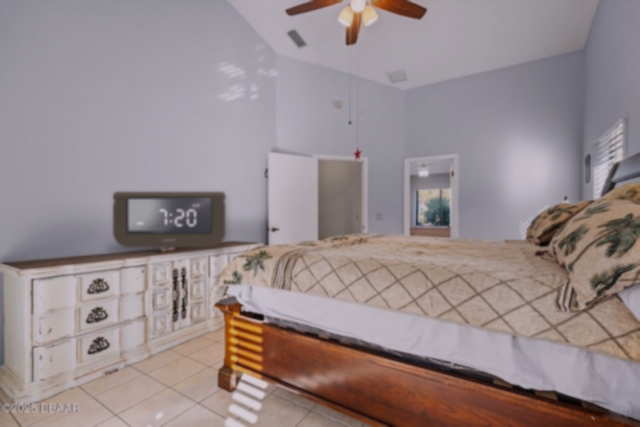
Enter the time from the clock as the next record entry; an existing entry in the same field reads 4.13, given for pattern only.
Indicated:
7.20
